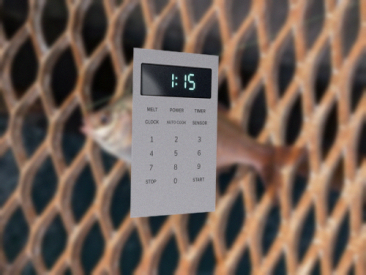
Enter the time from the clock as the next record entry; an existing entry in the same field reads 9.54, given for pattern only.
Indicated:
1.15
